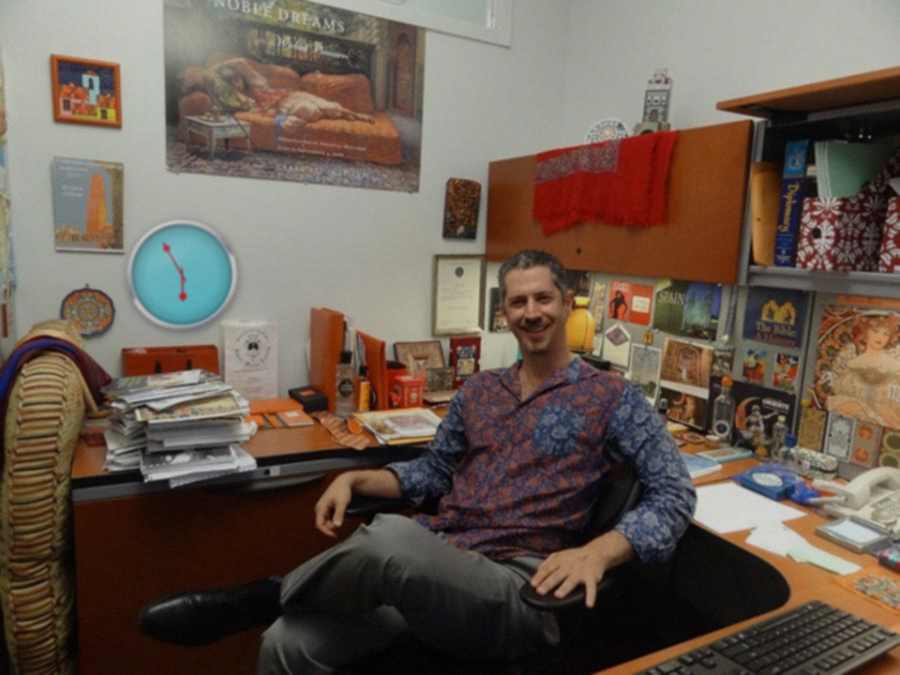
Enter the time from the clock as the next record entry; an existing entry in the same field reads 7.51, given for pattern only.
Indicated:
5.55
